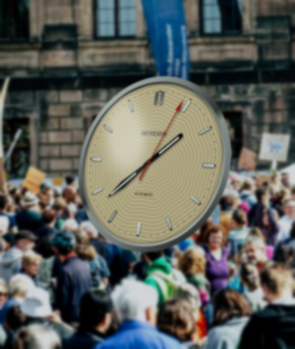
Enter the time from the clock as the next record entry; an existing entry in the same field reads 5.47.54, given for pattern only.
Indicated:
1.38.04
